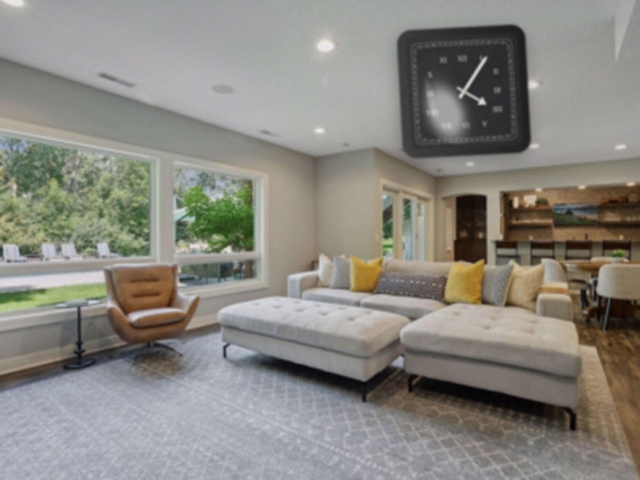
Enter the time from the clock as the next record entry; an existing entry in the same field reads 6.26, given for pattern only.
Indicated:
4.06
